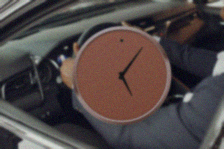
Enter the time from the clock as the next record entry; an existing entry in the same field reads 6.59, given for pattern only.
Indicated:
5.06
